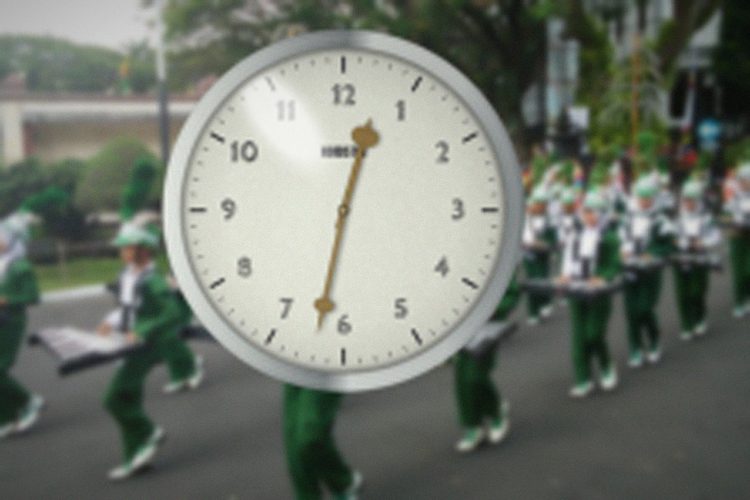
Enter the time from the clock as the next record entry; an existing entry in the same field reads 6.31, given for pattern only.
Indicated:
12.32
